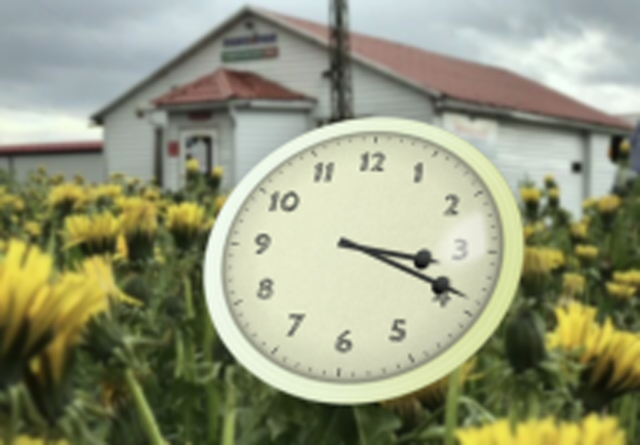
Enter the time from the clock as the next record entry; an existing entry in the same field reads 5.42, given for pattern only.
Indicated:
3.19
